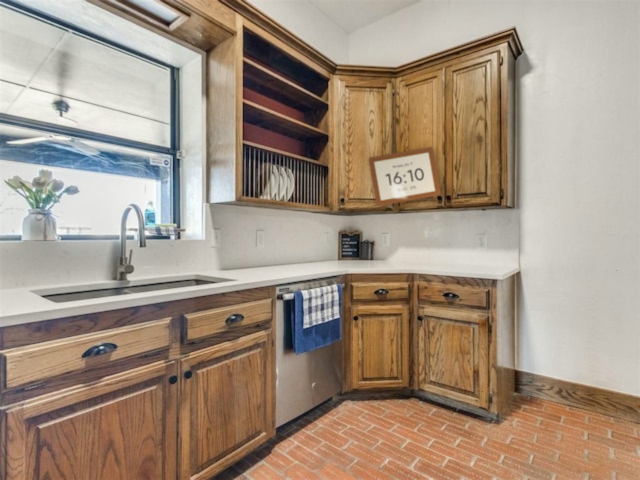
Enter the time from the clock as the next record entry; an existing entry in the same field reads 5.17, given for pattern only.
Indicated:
16.10
